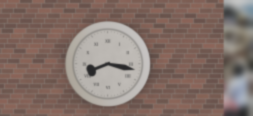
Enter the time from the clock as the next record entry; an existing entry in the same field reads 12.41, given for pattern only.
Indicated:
8.17
